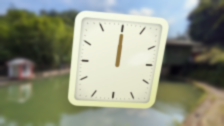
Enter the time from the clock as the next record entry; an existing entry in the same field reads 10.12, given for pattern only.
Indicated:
12.00
